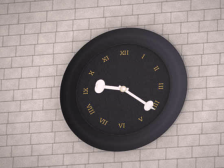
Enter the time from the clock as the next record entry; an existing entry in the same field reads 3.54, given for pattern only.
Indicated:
9.21
